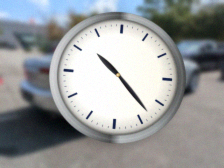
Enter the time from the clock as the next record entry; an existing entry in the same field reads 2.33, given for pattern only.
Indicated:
10.23
